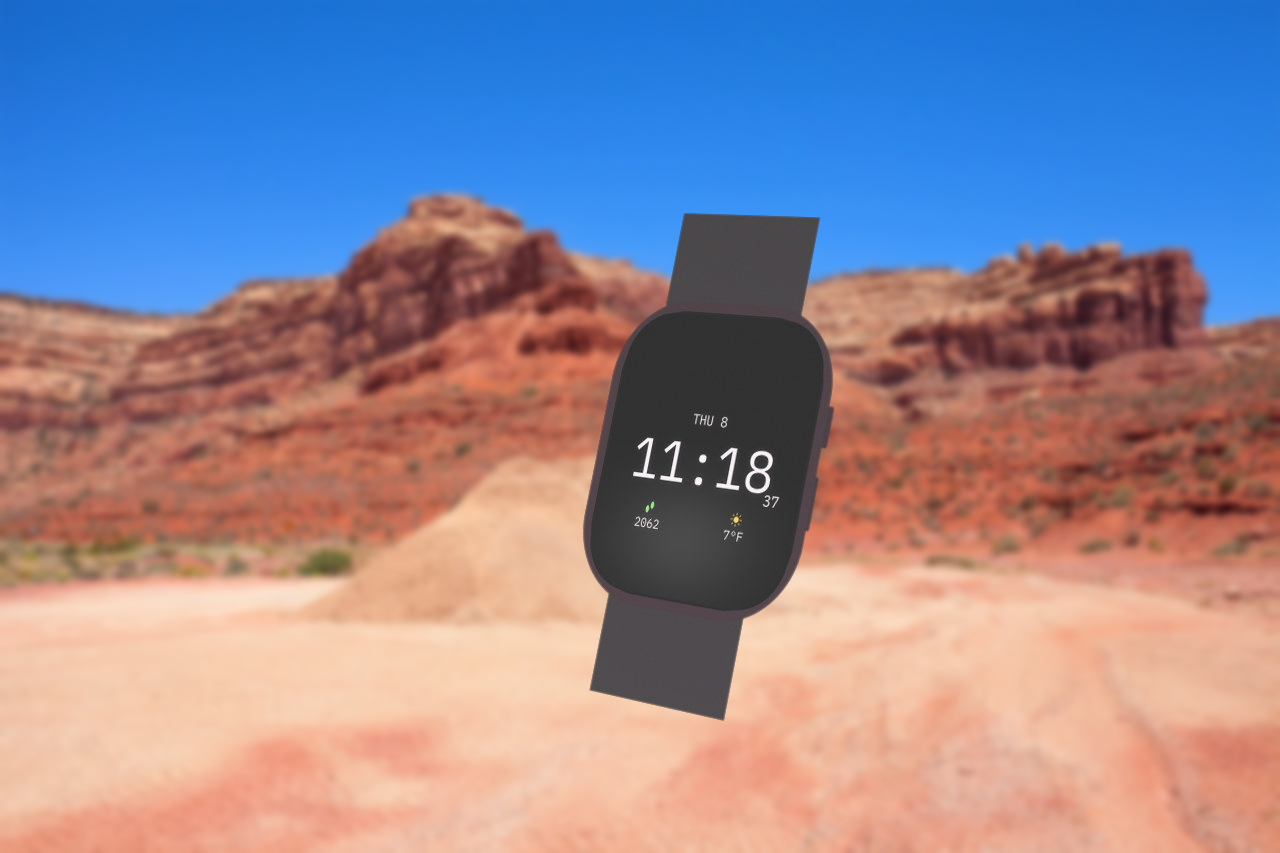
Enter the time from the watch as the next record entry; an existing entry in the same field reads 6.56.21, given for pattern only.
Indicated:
11.18.37
